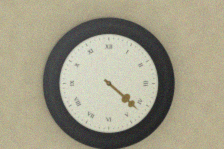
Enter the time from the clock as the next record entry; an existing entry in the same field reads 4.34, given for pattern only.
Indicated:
4.22
